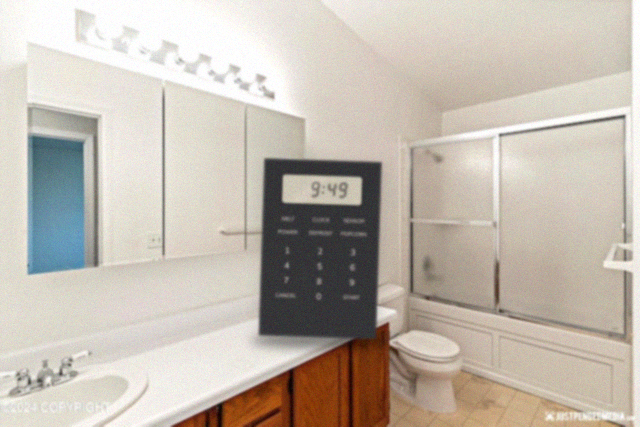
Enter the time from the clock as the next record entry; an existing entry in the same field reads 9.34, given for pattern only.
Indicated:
9.49
